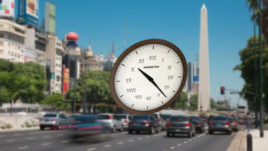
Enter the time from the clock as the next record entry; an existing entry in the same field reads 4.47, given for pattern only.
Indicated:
10.23
